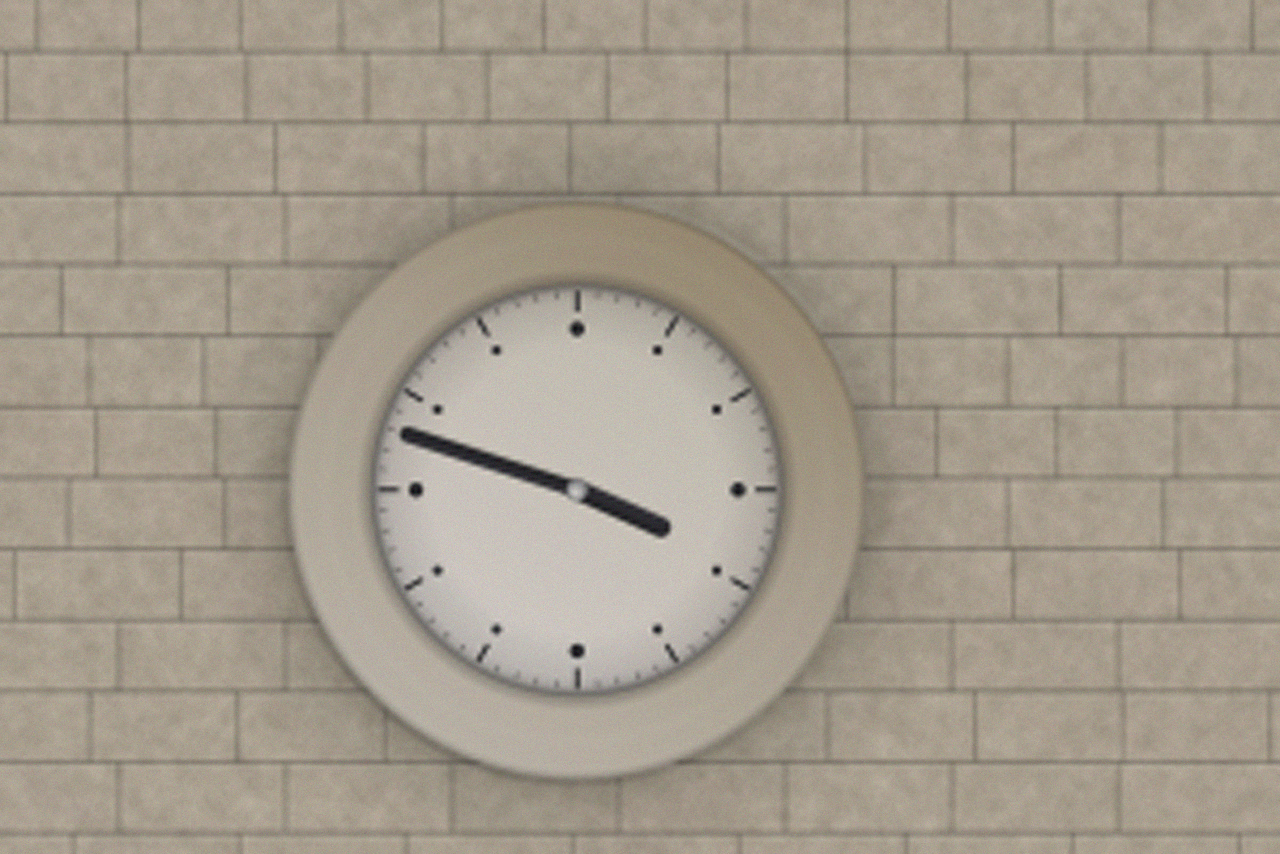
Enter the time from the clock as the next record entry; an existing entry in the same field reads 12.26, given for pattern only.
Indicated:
3.48
